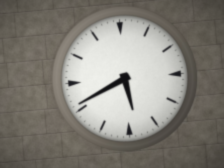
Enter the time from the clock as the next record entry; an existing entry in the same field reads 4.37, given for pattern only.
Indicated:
5.41
